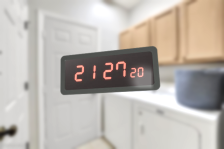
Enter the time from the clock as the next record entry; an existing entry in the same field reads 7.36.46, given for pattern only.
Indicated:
21.27.20
